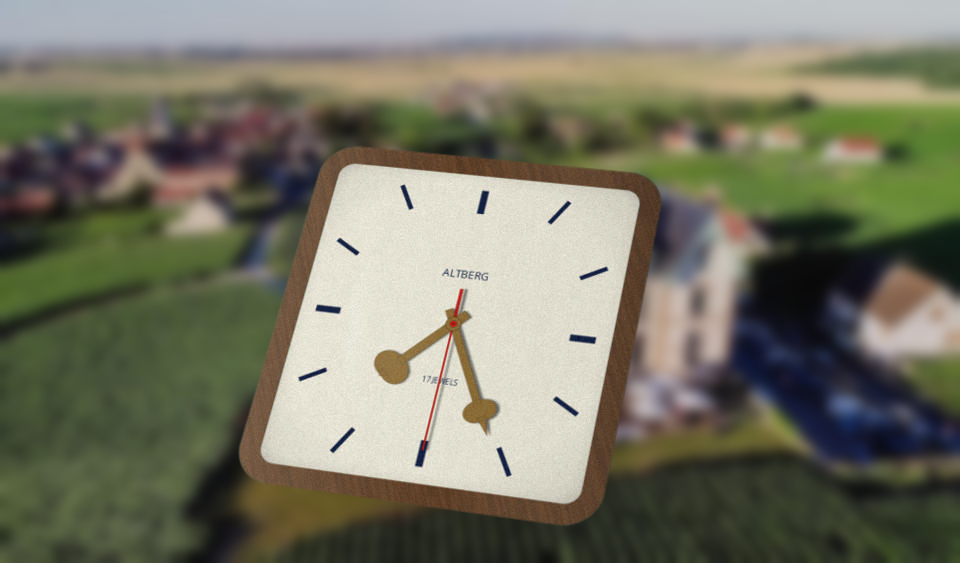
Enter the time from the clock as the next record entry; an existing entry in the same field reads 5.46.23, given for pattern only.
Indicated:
7.25.30
